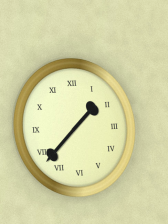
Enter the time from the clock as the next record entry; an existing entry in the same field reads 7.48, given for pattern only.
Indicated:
1.38
